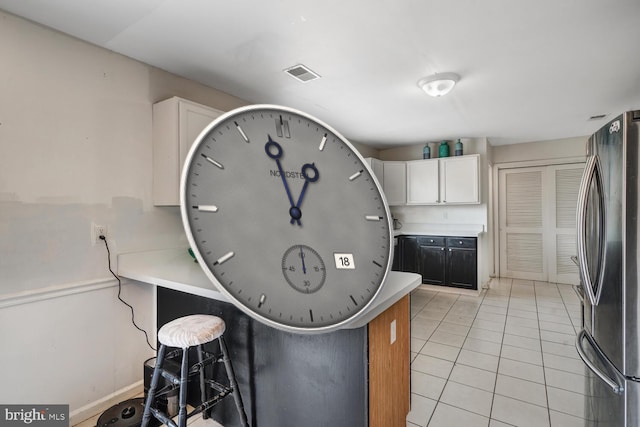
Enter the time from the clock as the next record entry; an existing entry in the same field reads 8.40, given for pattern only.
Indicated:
12.58
